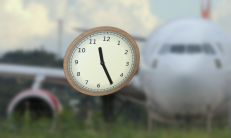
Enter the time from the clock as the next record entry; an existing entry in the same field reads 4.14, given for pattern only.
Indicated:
11.25
